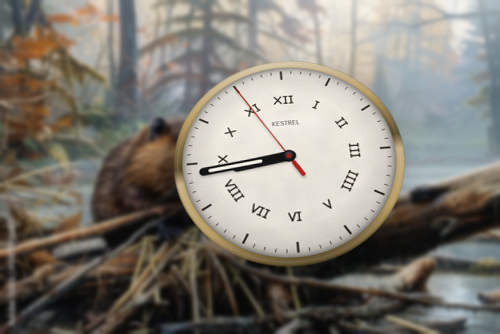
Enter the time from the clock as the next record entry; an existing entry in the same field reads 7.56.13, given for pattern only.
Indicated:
8.43.55
